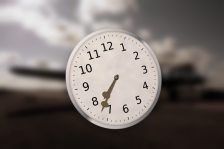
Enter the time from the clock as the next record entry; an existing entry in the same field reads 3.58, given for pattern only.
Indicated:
7.37
